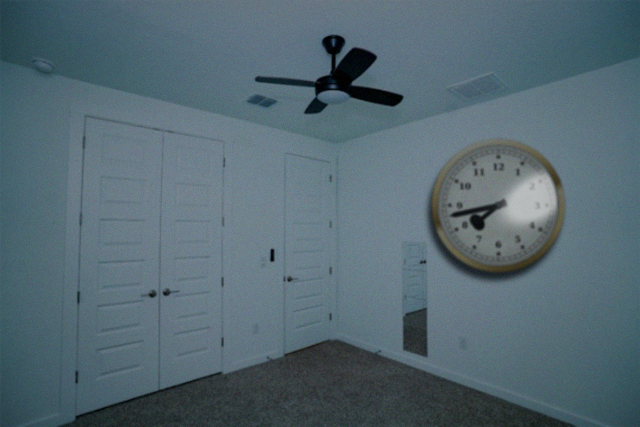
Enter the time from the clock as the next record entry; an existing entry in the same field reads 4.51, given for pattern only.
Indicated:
7.43
